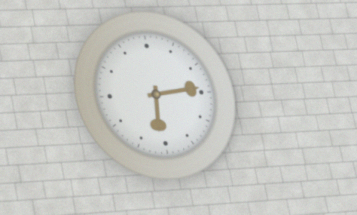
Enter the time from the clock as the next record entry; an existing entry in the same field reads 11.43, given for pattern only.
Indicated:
6.14
